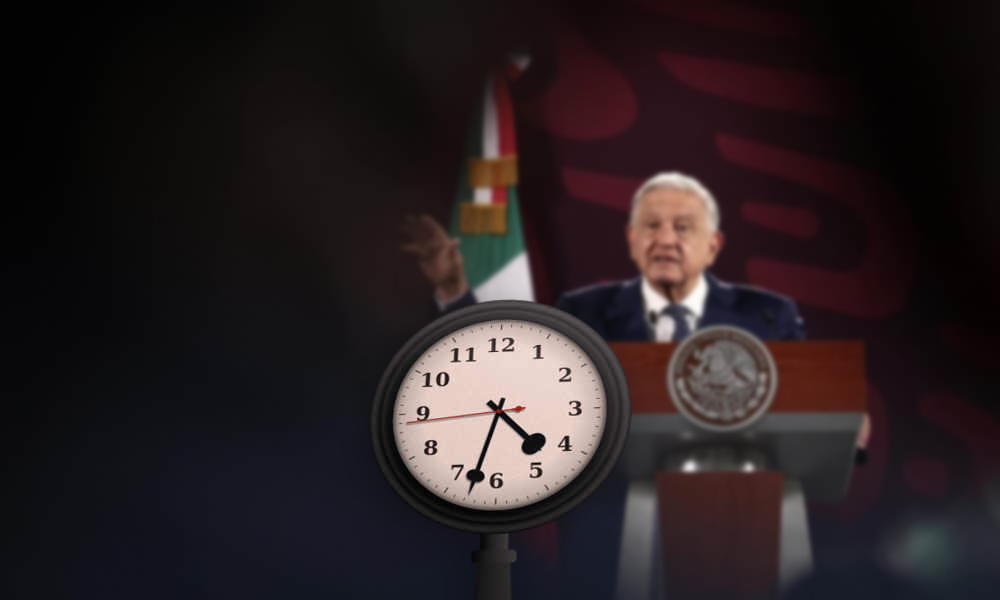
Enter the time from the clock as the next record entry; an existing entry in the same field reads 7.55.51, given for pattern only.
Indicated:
4.32.44
